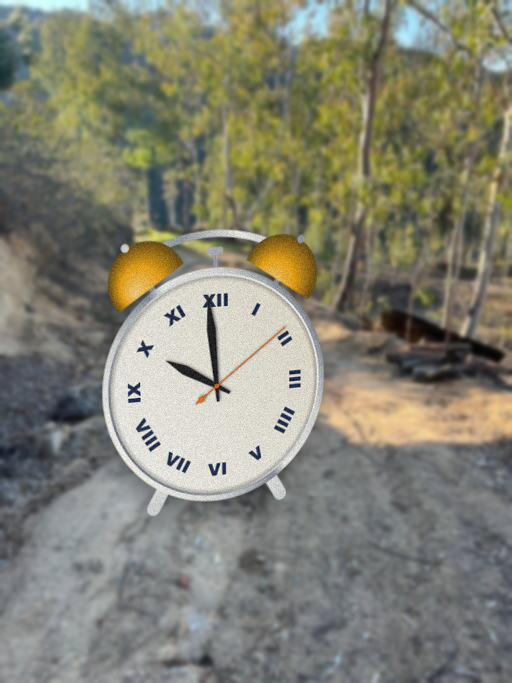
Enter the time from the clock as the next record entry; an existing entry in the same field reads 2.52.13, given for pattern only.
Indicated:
9.59.09
